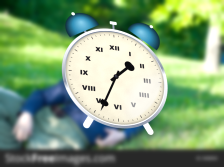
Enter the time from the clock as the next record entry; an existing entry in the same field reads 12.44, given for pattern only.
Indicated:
1.34
